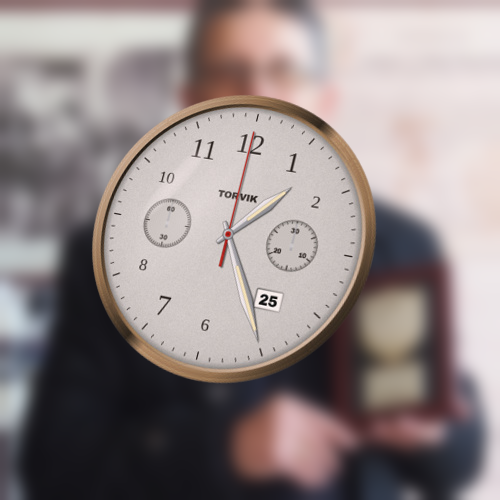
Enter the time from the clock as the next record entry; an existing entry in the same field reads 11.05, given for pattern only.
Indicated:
1.25
